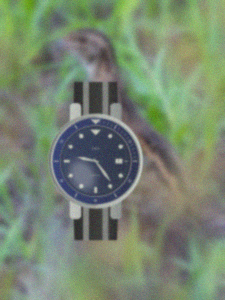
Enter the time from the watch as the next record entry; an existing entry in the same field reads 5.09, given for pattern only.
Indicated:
9.24
